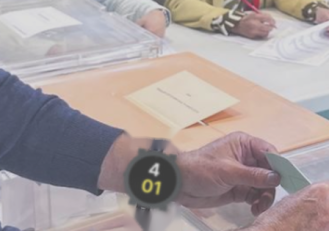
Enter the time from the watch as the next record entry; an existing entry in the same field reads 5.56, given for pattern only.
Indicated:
4.01
